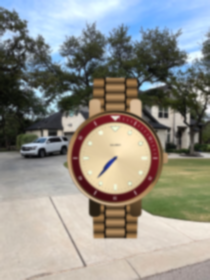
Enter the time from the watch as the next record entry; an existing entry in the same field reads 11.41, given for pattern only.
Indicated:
7.37
